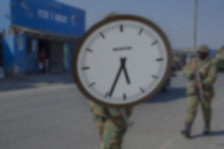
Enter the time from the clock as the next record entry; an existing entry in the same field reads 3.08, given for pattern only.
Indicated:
5.34
